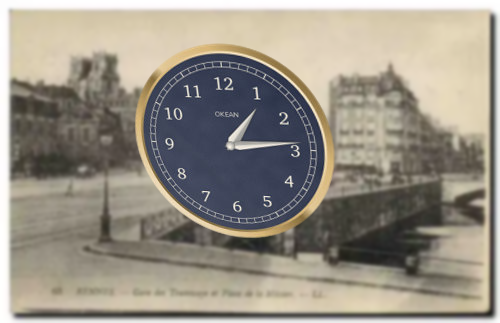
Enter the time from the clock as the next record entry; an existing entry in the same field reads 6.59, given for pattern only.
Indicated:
1.14
